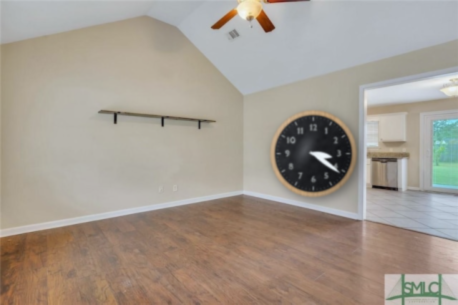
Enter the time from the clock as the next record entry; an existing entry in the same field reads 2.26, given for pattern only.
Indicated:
3.21
